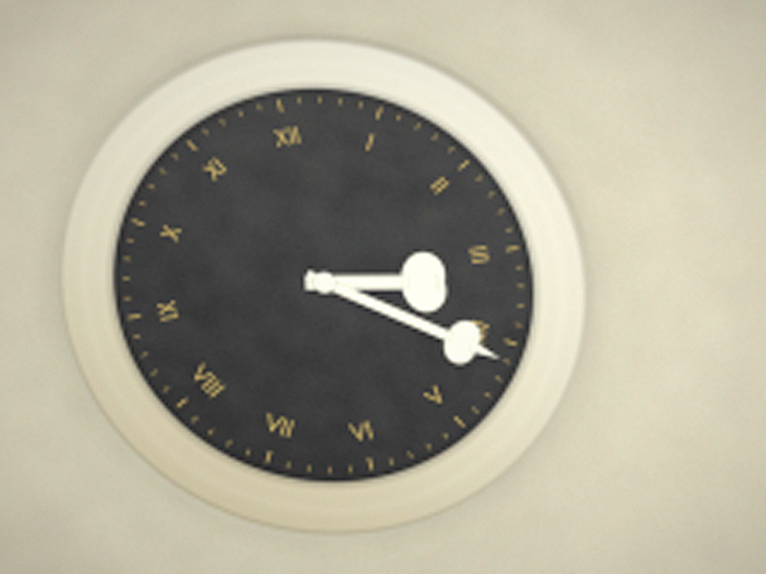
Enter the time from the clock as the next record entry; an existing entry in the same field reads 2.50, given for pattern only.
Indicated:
3.21
